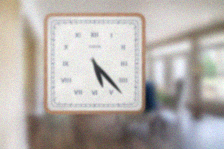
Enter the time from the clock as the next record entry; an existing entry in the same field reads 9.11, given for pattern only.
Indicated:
5.23
